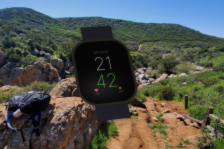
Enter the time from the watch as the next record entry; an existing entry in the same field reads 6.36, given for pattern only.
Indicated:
21.42
